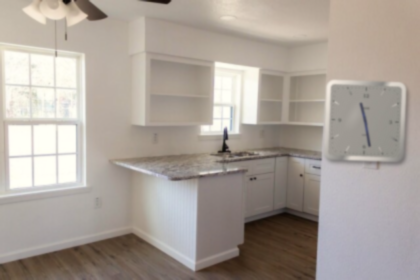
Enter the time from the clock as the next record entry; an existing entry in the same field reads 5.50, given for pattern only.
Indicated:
11.28
